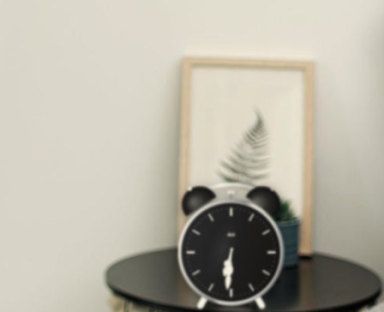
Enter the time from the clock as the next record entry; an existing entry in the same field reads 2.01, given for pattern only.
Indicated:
6.31
